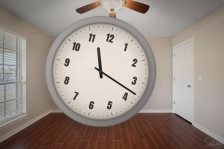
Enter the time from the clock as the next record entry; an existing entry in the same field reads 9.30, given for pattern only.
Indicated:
11.18
